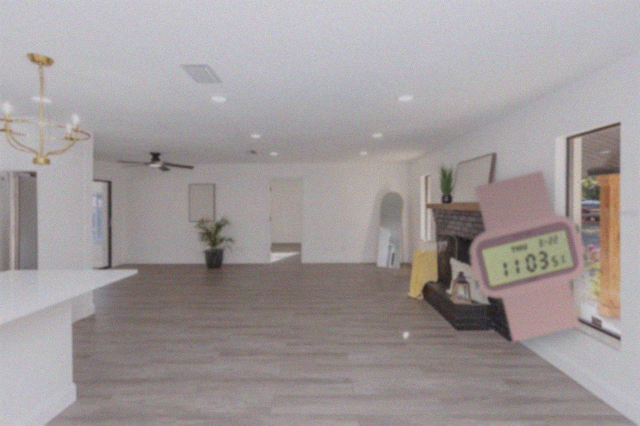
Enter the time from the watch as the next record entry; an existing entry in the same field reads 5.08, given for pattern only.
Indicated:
11.03
